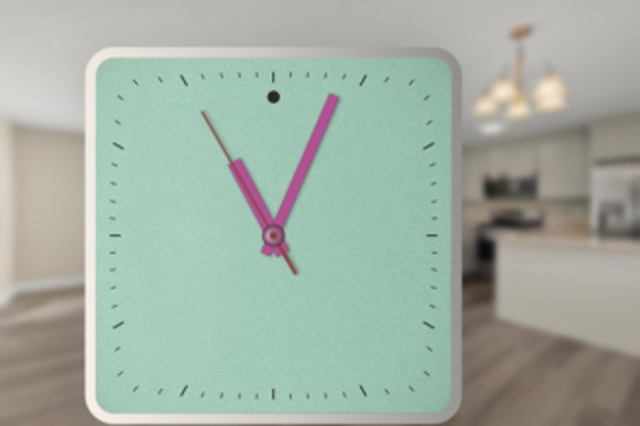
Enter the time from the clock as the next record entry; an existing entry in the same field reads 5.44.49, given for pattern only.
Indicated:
11.03.55
